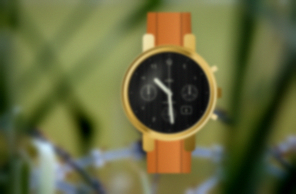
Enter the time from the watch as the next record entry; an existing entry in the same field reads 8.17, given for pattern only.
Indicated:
10.29
